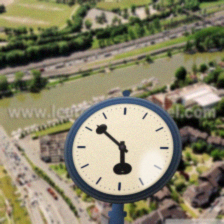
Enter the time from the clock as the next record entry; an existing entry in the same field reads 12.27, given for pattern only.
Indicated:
5.52
